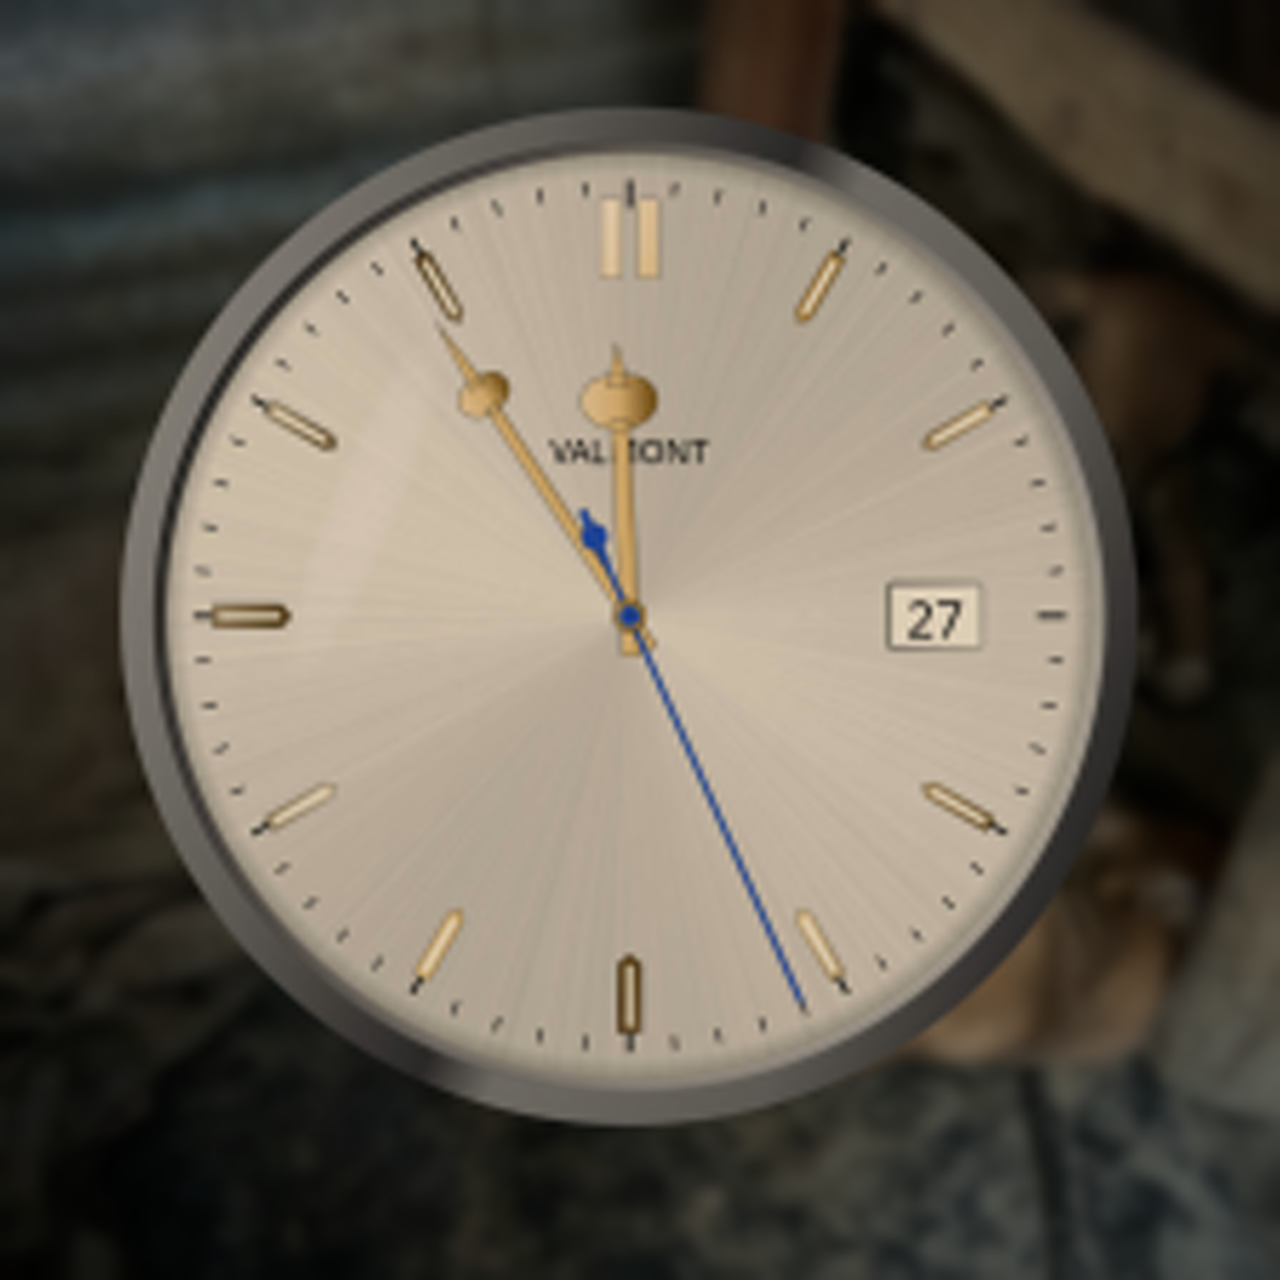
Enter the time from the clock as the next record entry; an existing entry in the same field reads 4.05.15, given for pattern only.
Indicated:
11.54.26
